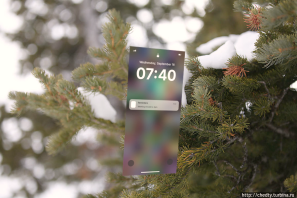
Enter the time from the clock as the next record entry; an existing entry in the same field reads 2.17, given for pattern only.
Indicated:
7.40
